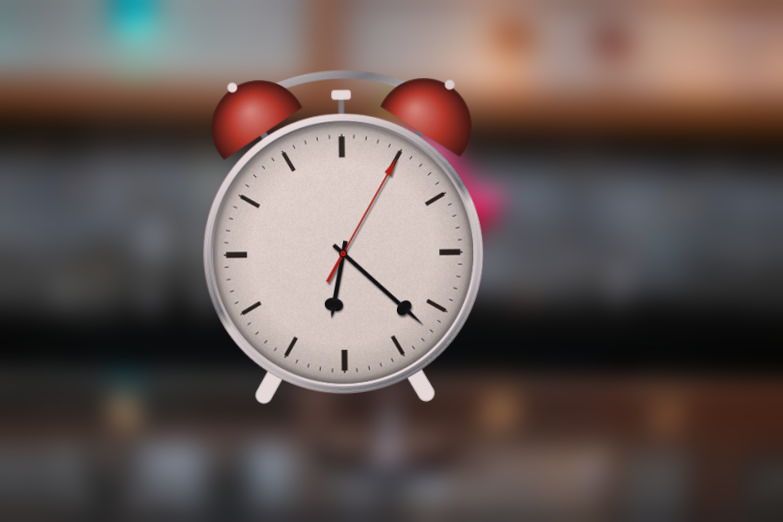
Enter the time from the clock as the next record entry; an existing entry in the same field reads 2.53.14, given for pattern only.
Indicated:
6.22.05
